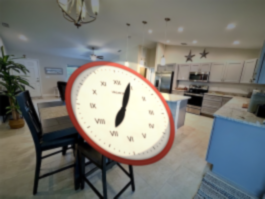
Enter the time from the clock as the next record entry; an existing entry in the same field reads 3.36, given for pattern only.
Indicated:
7.04
